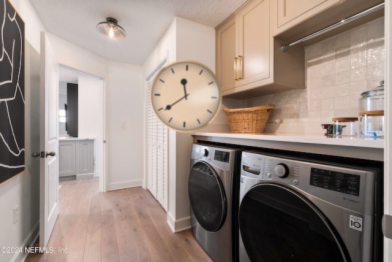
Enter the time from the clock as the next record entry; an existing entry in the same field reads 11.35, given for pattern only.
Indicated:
11.39
